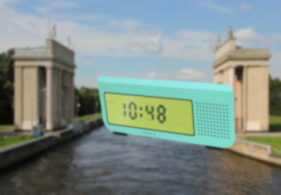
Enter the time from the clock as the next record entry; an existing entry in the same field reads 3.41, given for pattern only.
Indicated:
10.48
